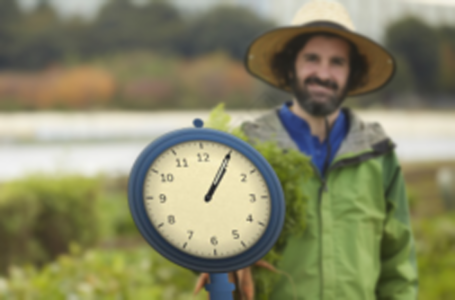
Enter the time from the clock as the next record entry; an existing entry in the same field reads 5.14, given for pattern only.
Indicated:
1.05
